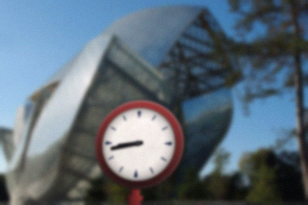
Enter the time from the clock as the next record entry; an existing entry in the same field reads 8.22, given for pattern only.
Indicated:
8.43
